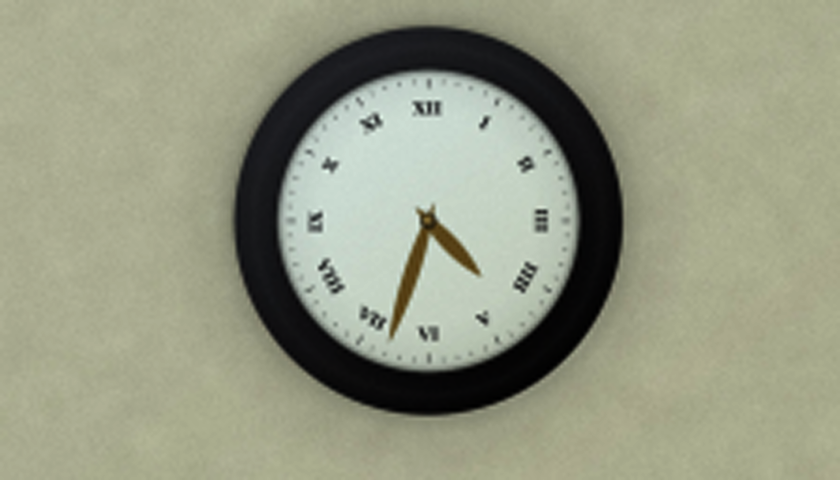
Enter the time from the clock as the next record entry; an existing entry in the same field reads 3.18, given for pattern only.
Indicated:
4.33
